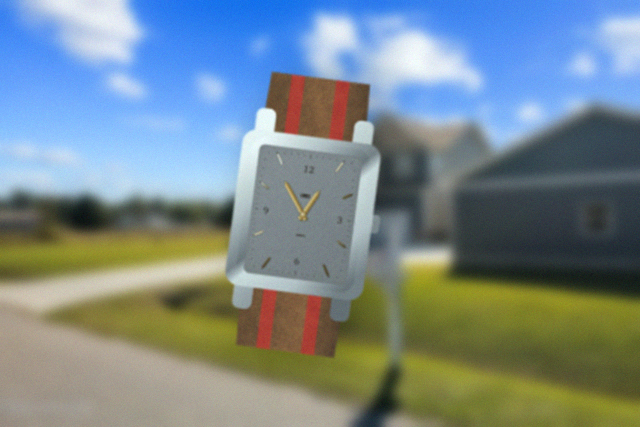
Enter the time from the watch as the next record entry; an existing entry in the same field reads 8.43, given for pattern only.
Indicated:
12.54
